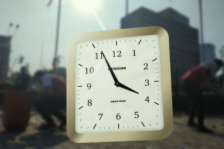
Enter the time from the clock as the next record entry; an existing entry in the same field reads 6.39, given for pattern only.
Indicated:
3.56
